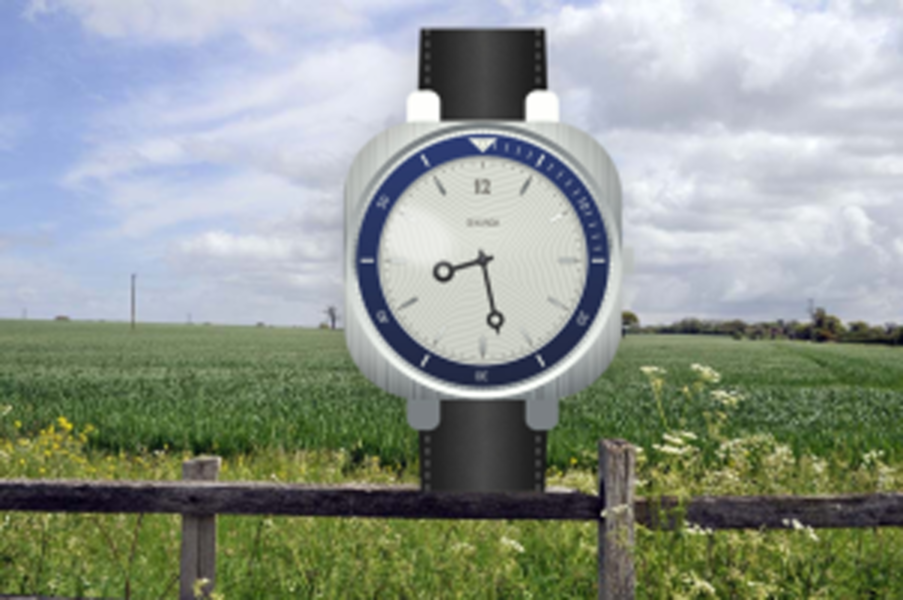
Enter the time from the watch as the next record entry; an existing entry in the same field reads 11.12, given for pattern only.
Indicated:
8.28
